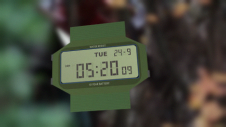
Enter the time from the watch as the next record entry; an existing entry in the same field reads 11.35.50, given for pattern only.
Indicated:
5.20.09
